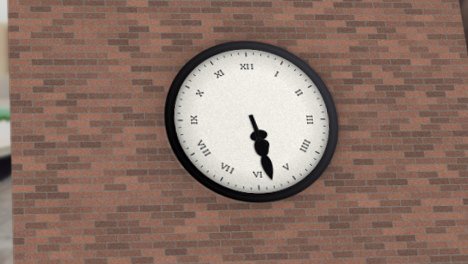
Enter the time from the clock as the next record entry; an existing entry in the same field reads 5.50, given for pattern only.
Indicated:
5.28
